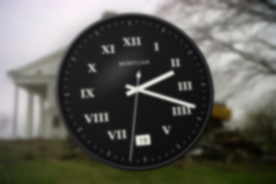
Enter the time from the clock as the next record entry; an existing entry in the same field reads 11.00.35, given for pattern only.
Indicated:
2.18.32
